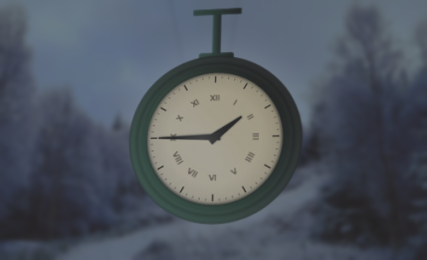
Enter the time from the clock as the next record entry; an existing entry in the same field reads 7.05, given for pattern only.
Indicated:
1.45
